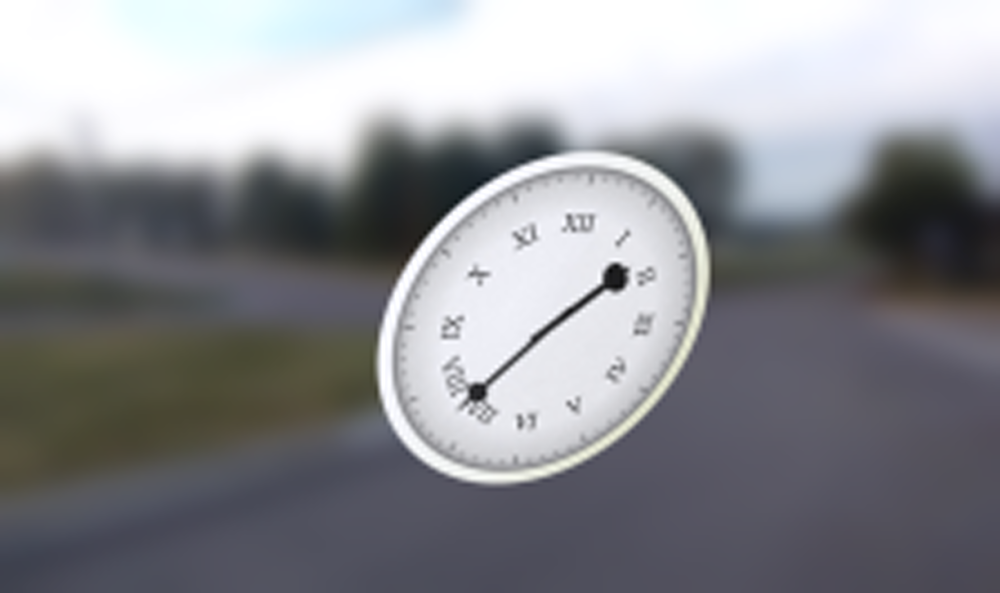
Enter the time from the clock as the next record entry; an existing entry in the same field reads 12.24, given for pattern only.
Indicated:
1.37
